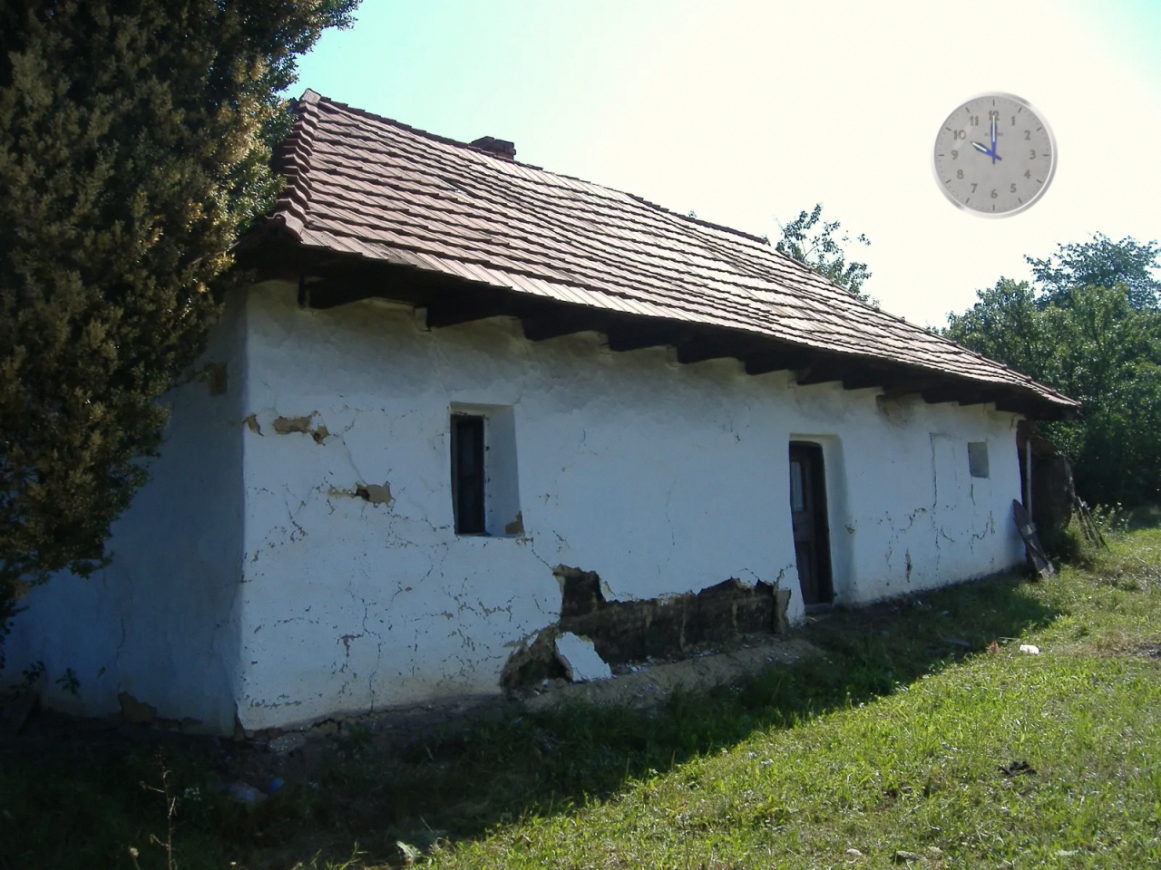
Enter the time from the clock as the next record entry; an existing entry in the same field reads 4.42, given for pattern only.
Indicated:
10.00
